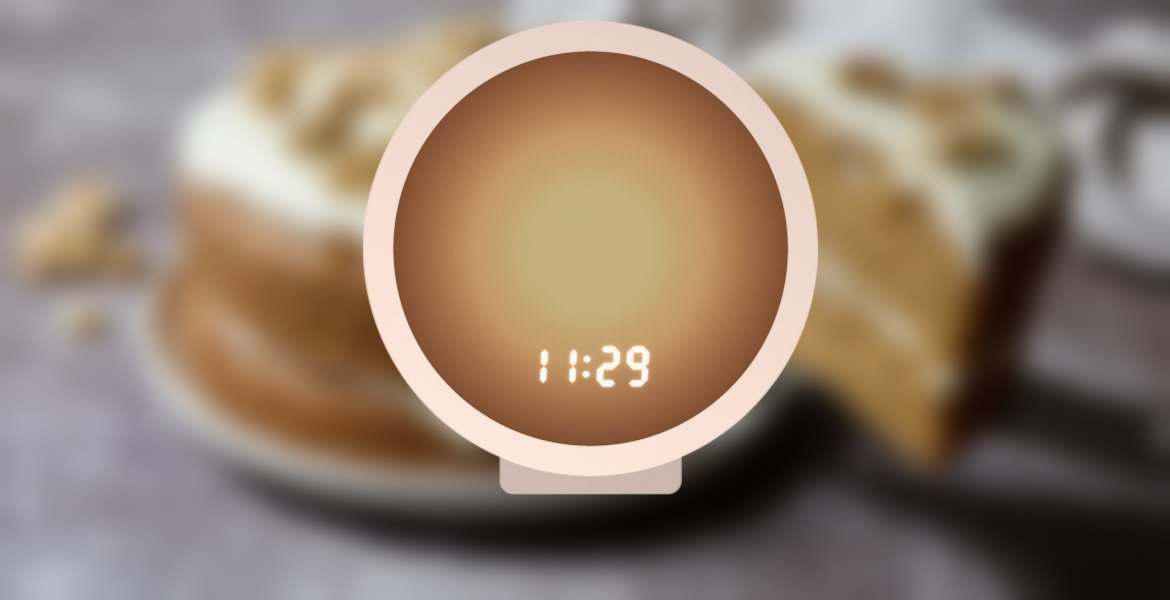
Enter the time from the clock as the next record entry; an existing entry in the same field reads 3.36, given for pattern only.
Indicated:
11.29
